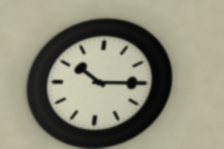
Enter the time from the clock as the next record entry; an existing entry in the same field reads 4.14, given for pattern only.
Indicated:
10.15
